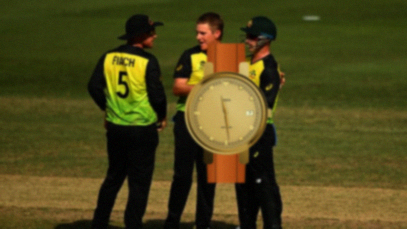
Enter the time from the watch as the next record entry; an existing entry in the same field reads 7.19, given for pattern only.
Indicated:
11.29
